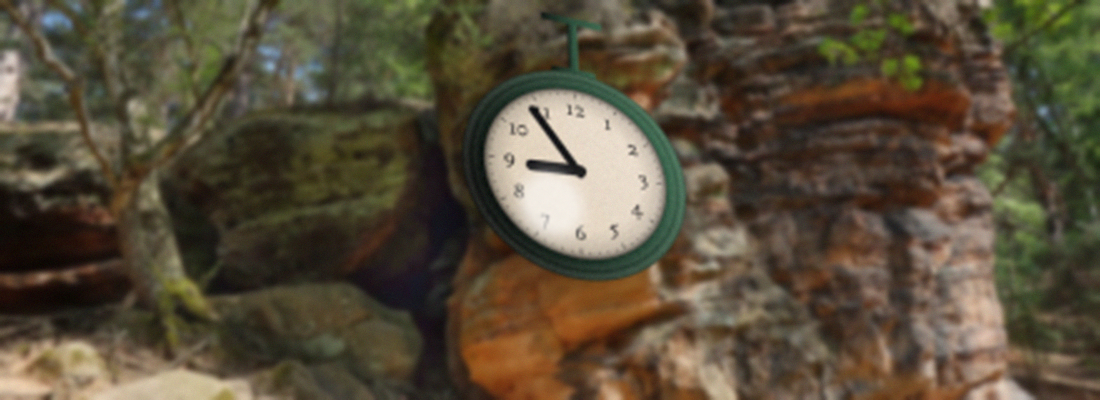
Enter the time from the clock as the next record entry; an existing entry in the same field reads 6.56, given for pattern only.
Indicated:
8.54
